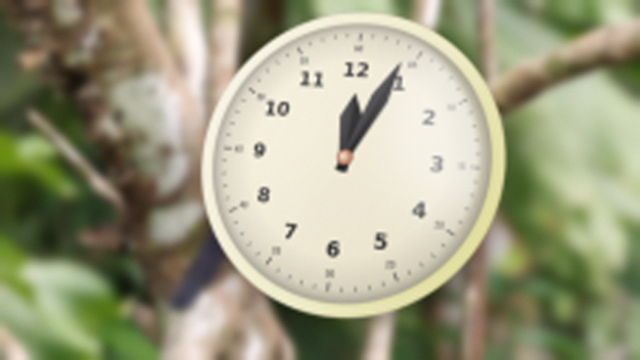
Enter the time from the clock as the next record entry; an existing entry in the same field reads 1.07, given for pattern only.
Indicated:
12.04
